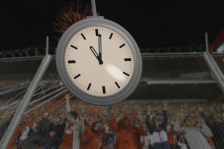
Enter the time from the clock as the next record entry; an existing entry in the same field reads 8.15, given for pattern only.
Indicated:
11.01
